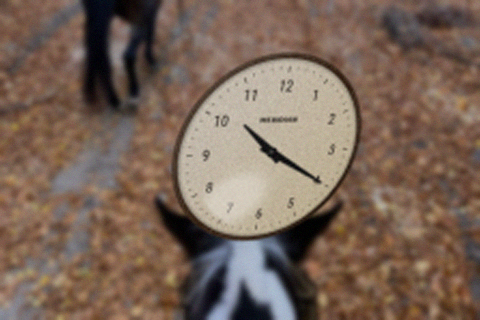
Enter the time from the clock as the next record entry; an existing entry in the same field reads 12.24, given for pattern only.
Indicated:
10.20
